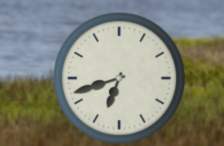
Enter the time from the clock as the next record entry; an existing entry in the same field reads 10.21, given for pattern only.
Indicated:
6.42
